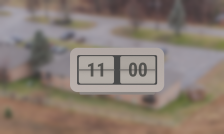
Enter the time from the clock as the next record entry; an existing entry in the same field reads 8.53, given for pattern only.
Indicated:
11.00
